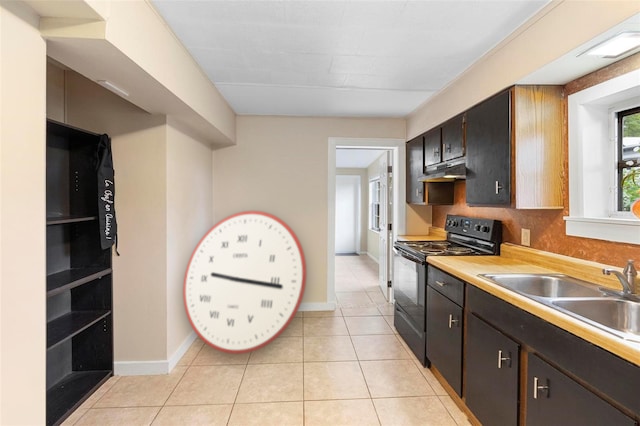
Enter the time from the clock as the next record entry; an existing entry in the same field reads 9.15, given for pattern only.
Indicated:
9.16
